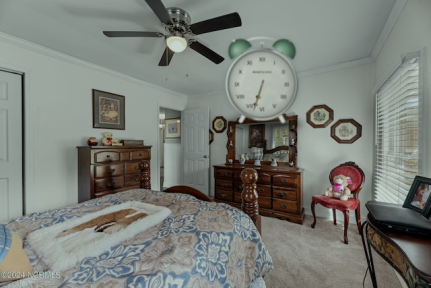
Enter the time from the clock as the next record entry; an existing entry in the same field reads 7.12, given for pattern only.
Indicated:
6.33
